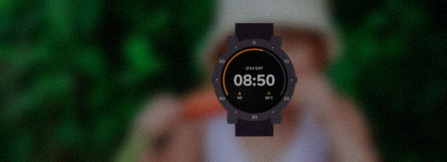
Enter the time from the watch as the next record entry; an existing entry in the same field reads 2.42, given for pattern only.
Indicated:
8.50
